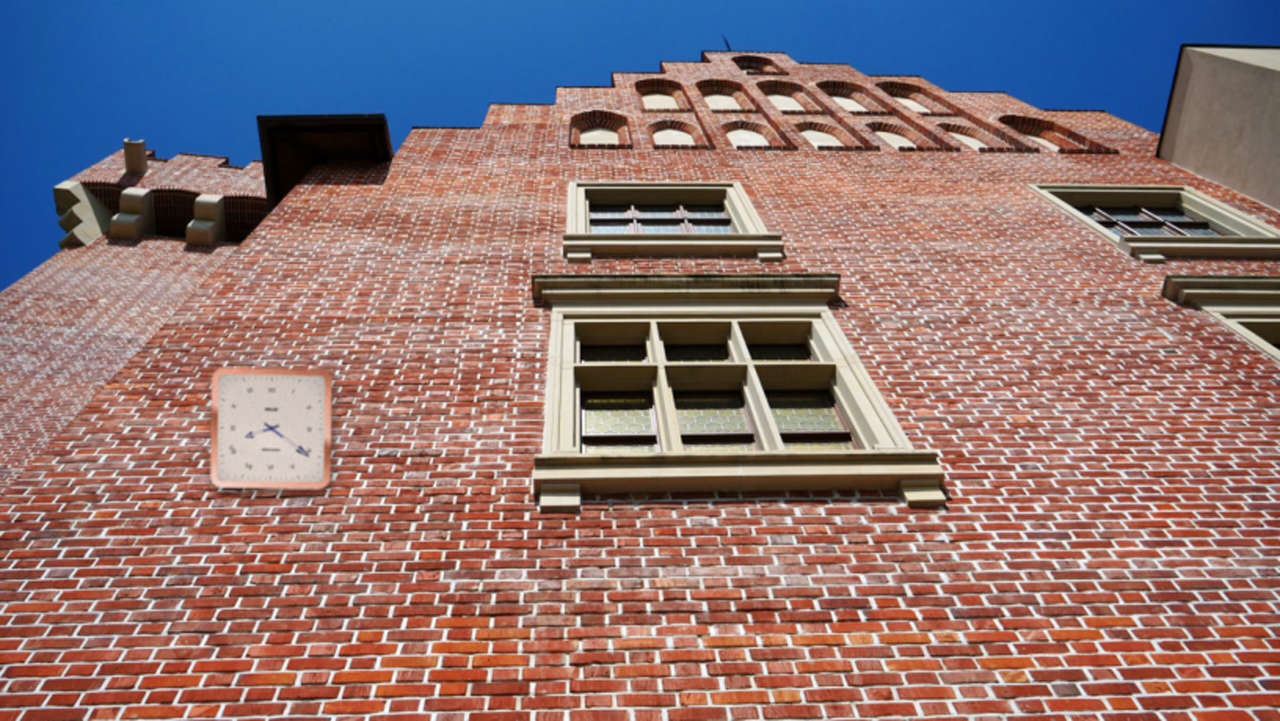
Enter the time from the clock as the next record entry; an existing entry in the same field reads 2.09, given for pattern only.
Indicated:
8.21
